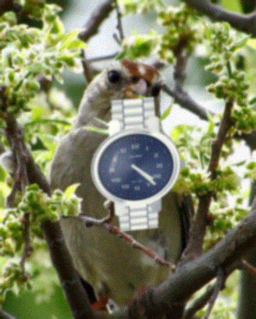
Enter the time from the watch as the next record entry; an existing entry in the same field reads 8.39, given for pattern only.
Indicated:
4.23
